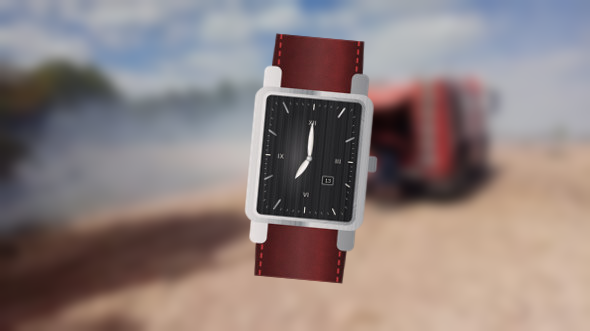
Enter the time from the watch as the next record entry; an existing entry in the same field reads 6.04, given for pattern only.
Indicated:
7.00
